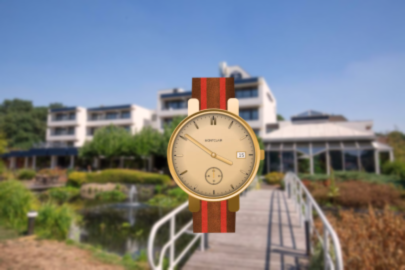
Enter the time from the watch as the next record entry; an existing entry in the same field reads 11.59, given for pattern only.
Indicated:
3.51
